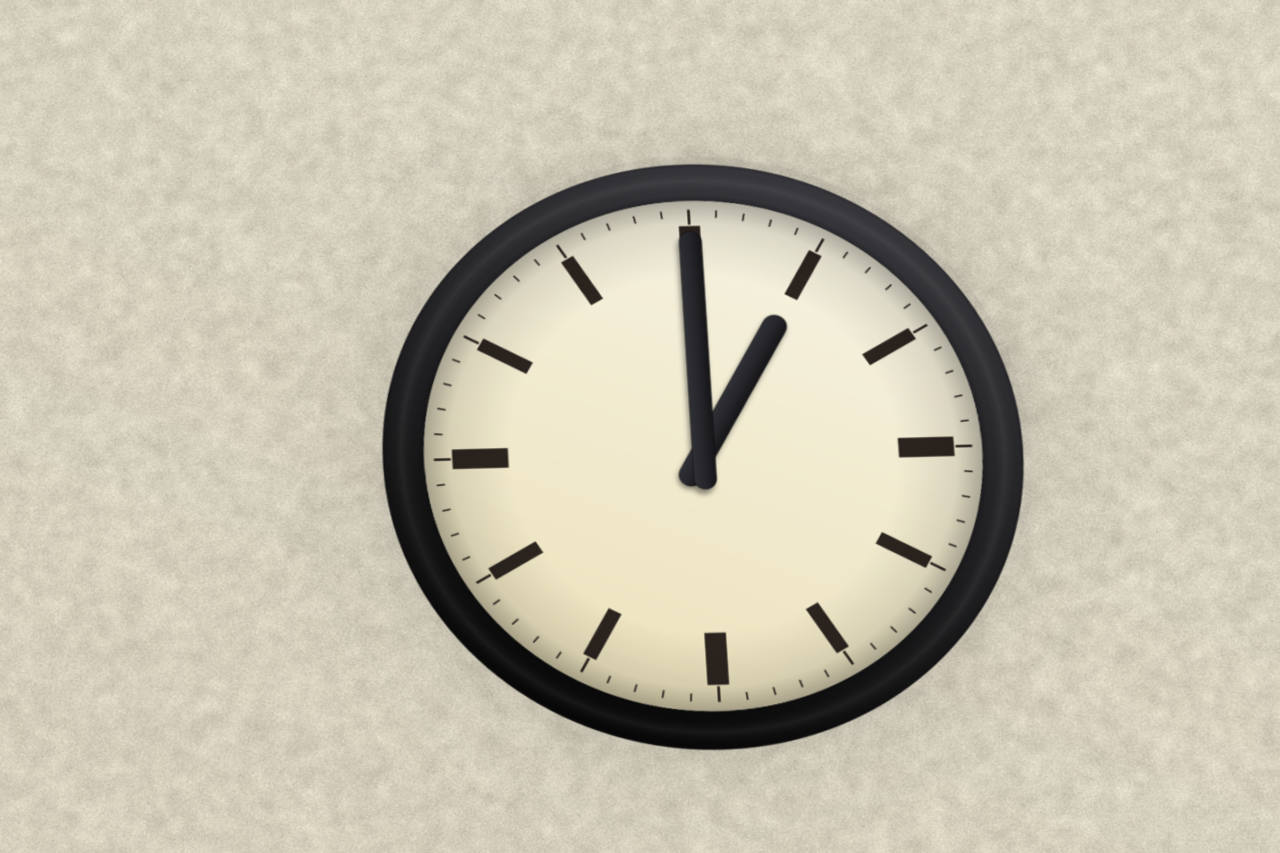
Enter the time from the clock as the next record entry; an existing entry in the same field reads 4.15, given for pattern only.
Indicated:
1.00
